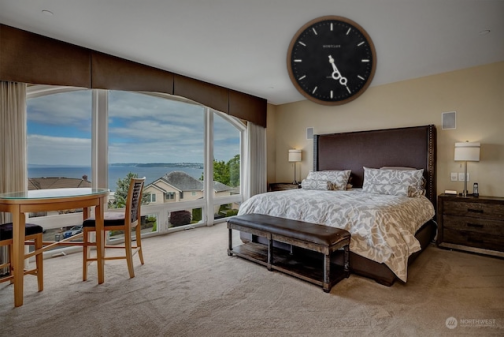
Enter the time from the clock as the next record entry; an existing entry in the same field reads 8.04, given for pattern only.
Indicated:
5.25
